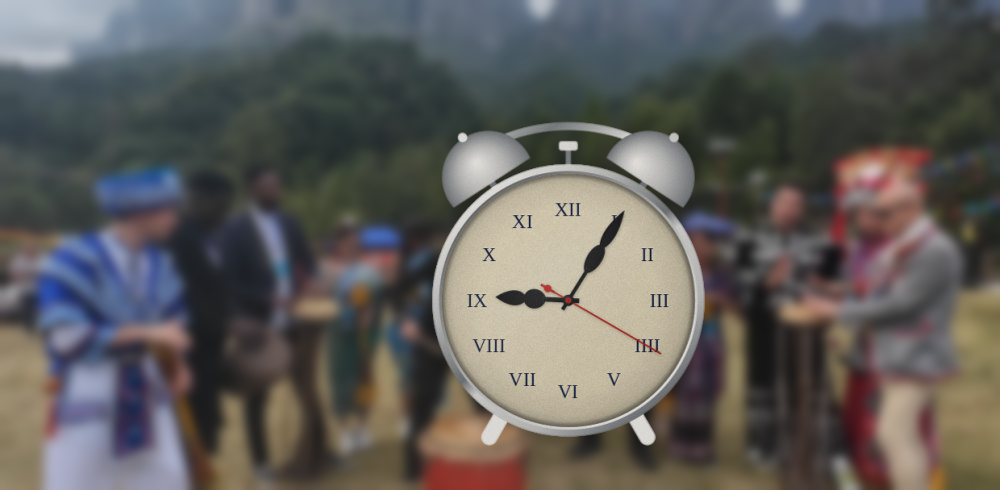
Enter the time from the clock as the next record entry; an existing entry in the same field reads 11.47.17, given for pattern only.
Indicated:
9.05.20
